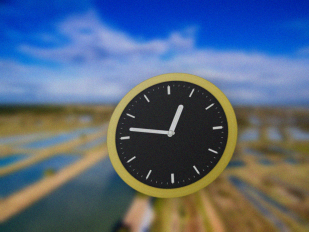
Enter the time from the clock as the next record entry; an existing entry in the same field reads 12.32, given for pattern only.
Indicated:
12.47
